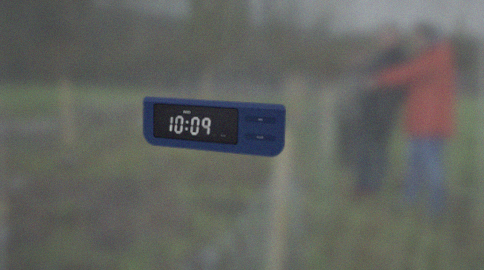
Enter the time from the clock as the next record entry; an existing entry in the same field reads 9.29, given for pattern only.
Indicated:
10.09
